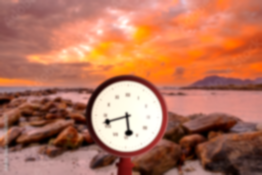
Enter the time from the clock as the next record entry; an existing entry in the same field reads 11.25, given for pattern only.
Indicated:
5.42
